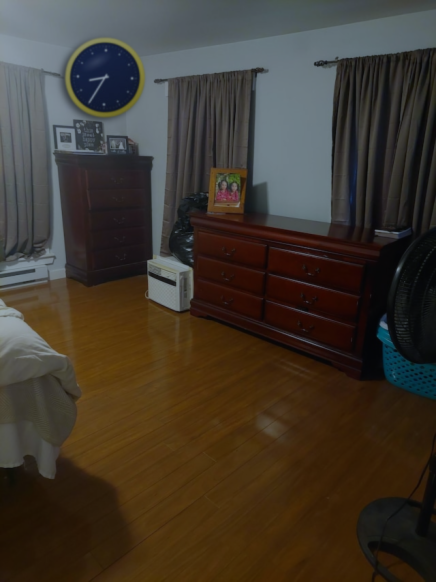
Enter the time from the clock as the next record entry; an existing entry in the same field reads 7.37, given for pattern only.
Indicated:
8.35
